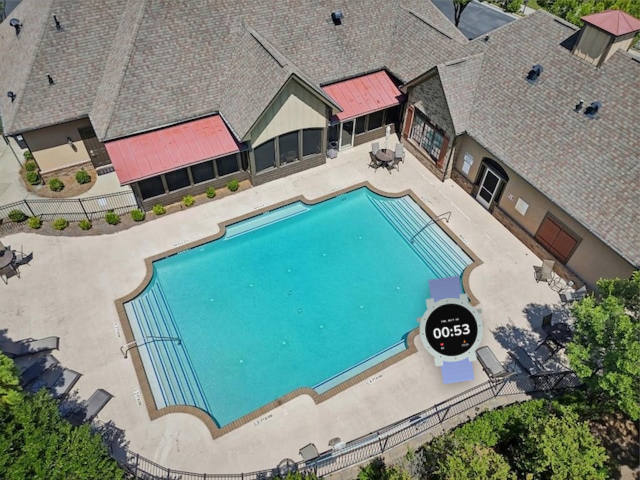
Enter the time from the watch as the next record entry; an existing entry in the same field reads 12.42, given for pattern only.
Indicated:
0.53
